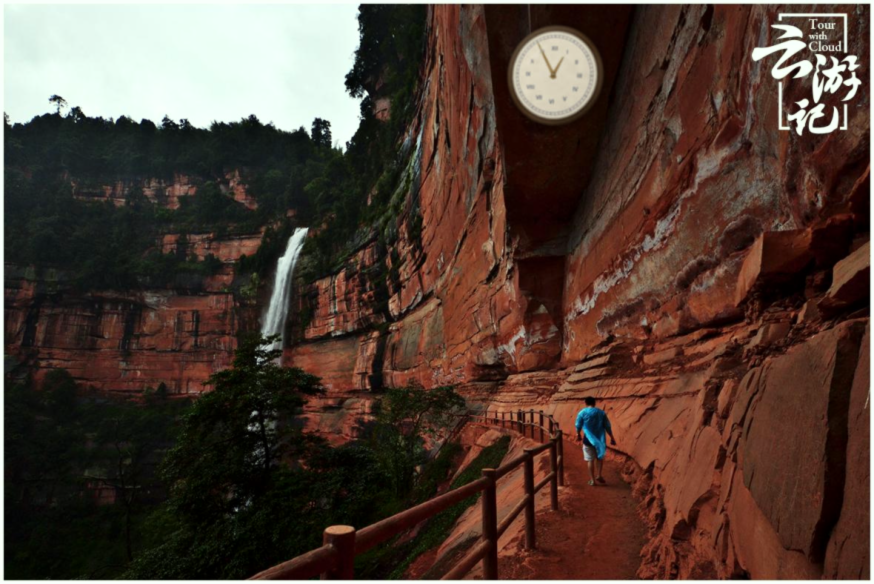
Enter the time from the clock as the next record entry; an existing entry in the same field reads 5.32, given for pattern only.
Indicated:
12.55
